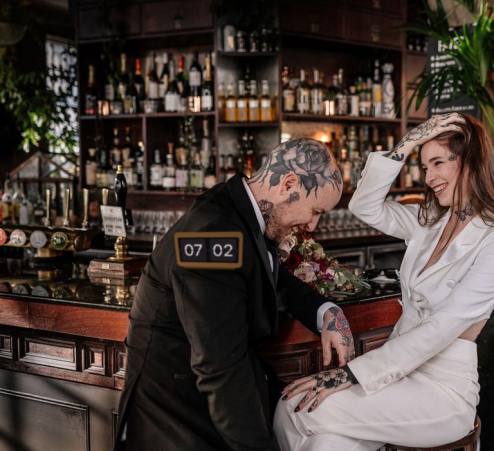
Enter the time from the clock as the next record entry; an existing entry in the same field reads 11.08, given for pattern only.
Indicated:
7.02
